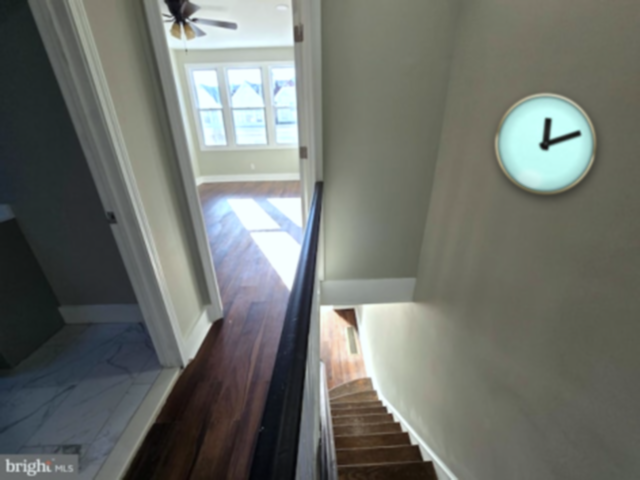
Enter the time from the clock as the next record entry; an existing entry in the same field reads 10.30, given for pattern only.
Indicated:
12.12
